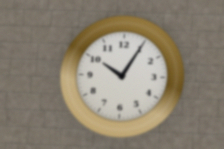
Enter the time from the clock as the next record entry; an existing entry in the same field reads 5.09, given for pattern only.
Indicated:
10.05
